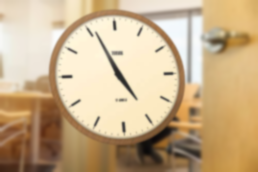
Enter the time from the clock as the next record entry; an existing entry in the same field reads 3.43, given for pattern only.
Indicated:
4.56
